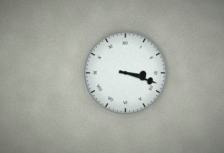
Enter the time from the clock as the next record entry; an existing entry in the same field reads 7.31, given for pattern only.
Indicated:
3.18
